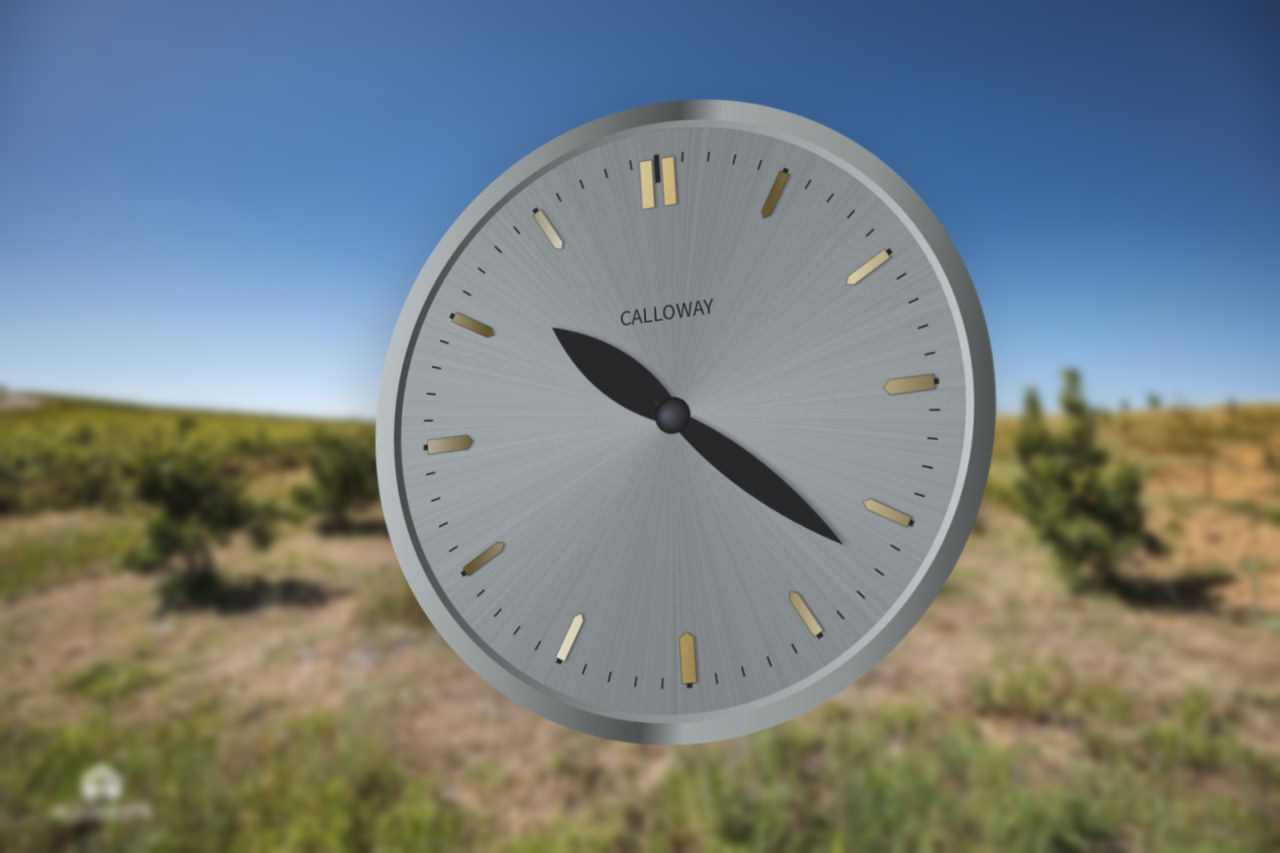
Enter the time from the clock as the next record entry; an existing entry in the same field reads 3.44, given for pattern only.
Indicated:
10.22
